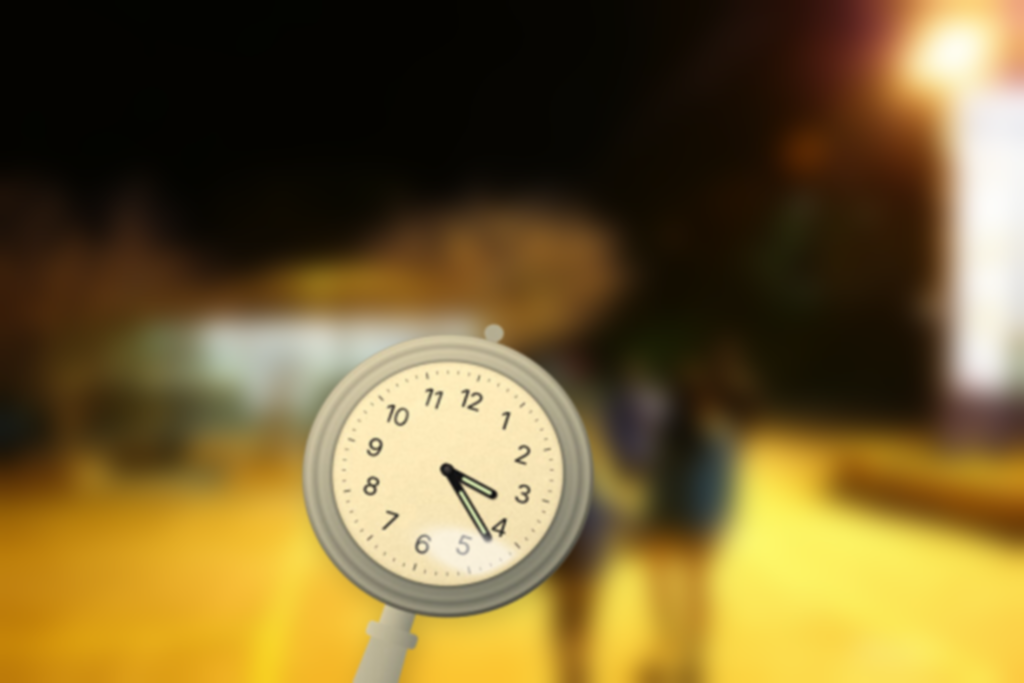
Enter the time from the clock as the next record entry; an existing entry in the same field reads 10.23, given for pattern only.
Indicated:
3.22
